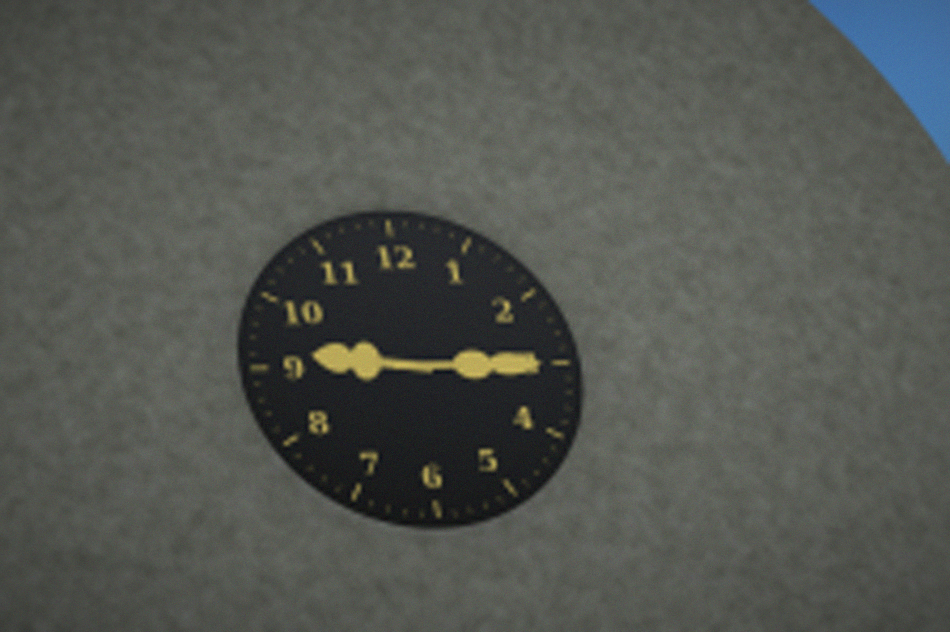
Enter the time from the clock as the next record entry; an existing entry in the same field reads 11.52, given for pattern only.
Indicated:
9.15
